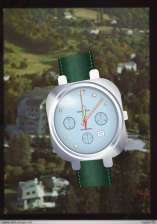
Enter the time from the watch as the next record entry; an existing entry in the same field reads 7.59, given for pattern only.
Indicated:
12.08
